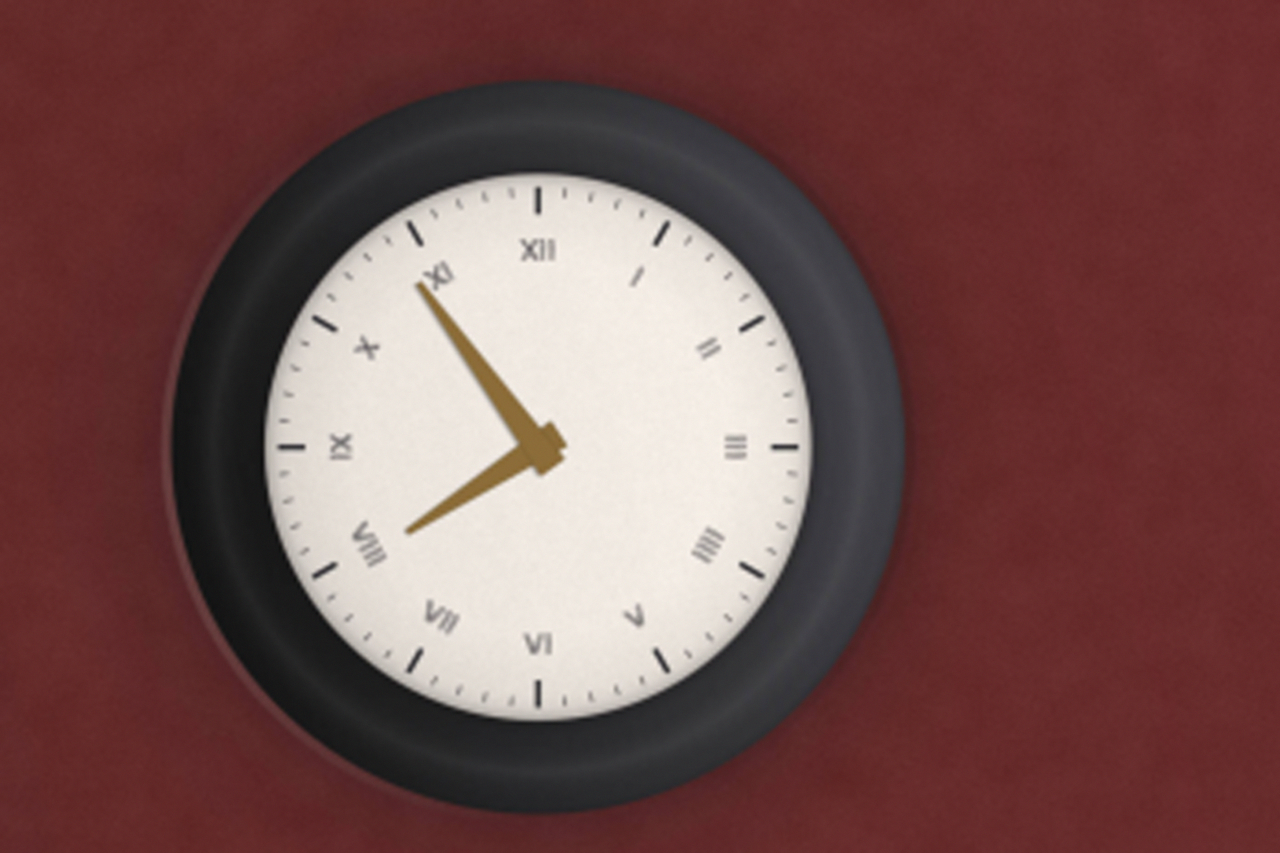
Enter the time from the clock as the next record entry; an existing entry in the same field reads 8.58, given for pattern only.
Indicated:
7.54
